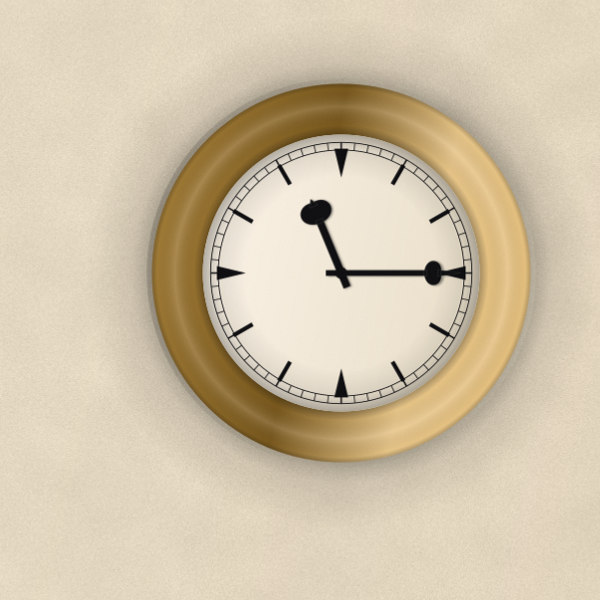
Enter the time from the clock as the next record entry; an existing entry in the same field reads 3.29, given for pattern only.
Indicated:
11.15
